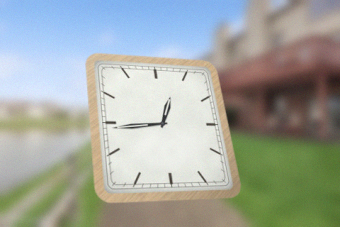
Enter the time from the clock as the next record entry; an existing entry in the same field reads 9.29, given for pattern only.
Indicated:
12.44
